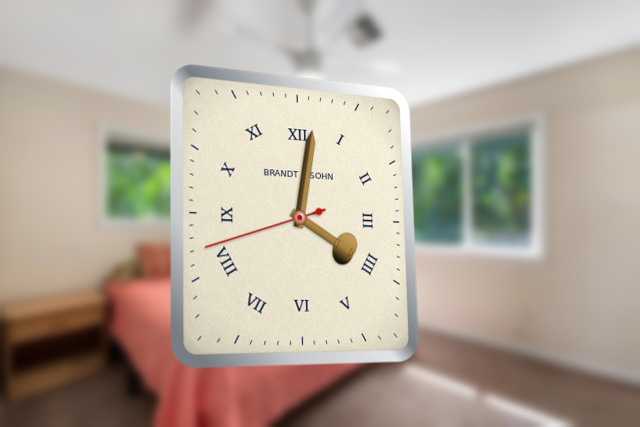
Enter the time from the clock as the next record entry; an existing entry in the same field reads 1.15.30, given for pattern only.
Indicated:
4.01.42
